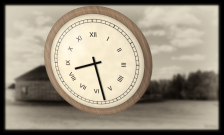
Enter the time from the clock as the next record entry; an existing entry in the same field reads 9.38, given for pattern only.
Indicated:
8.28
